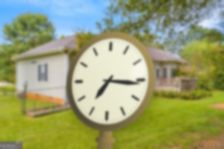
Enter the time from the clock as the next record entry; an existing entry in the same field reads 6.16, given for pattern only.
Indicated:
7.16
